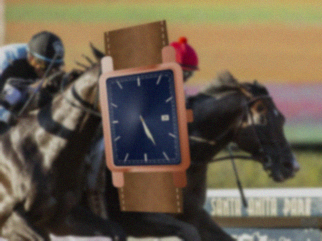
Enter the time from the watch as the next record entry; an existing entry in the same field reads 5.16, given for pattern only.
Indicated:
5.26
